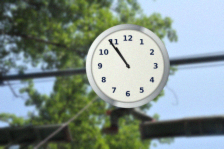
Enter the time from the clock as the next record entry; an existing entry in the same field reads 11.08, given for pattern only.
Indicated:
10.54
